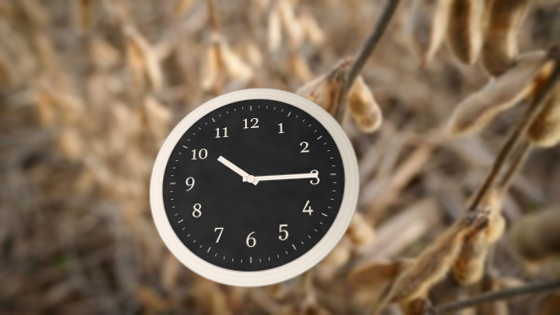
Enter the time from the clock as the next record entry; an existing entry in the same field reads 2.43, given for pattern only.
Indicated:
10.15
